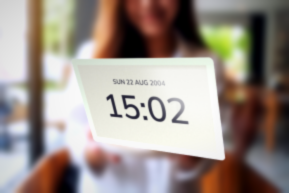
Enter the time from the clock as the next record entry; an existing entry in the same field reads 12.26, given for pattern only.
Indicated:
15.02
